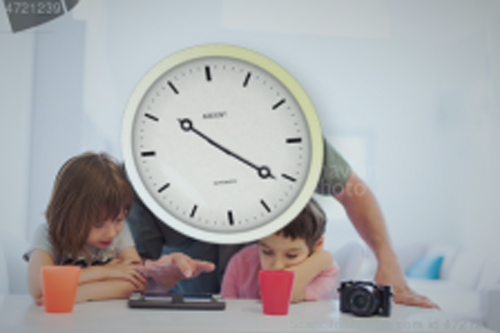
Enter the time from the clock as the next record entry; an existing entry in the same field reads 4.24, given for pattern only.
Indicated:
10.21
